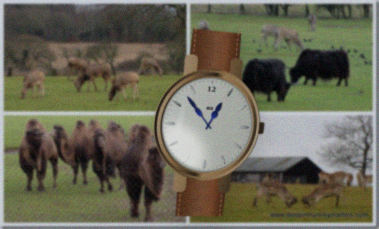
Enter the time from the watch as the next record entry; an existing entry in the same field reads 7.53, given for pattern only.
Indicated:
12.53
